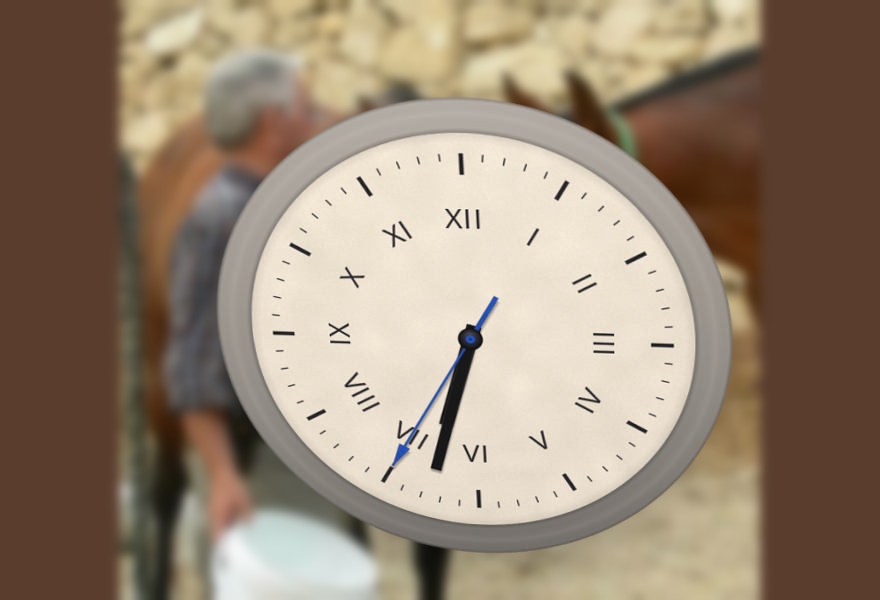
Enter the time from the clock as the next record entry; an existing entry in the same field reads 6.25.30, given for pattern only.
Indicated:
6.32.35
